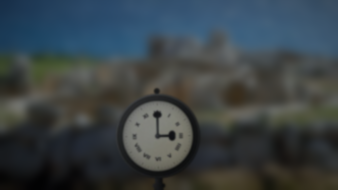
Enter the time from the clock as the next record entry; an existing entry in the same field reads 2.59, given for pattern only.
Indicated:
3.00
